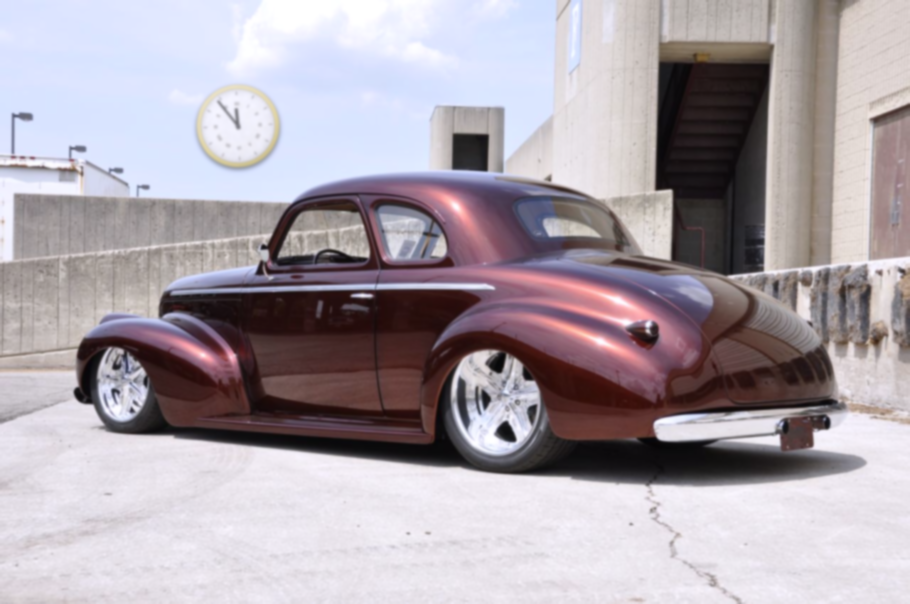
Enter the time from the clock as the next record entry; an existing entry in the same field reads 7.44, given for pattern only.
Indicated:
11.54
